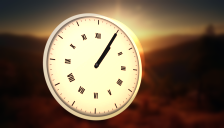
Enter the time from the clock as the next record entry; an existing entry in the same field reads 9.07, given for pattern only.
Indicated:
1.05
